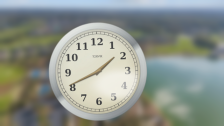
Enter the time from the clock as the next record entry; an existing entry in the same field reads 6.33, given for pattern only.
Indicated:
1.41
